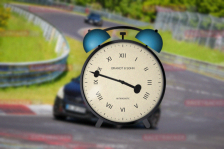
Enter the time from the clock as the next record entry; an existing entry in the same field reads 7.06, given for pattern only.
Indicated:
3.48
